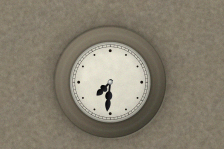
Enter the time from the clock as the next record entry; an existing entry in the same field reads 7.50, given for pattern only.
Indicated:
7.31
